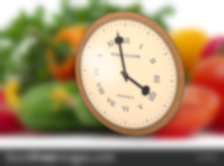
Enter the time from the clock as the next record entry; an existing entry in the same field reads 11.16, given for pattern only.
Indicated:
3.58
